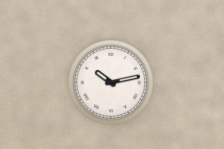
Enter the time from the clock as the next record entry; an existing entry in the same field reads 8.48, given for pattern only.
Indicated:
10.13
